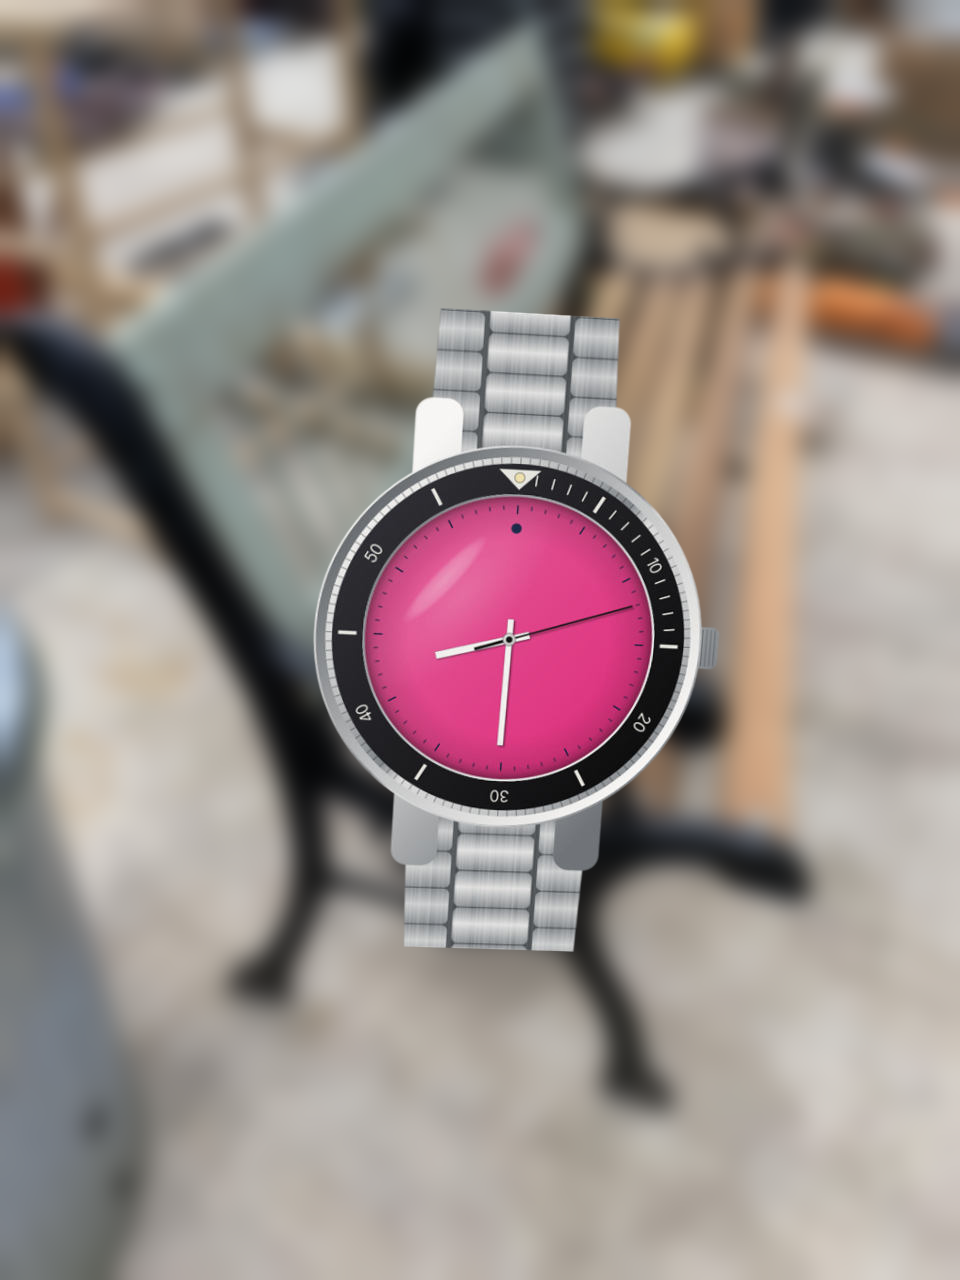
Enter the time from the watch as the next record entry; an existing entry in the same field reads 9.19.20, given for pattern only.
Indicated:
8.30.12
